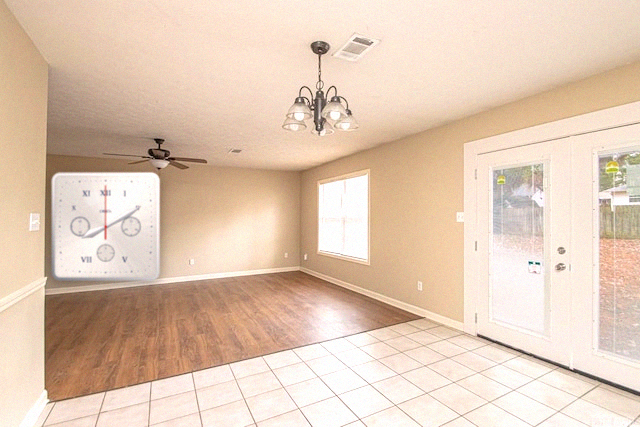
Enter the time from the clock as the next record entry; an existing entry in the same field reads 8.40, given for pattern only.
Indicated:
8.10
